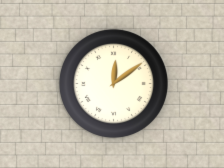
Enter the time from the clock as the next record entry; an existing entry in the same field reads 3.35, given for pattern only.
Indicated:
12.09
